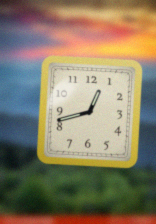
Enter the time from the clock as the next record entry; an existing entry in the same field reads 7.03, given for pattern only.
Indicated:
12.42
